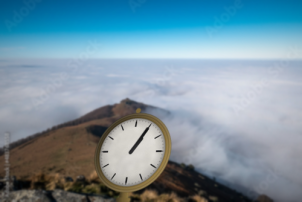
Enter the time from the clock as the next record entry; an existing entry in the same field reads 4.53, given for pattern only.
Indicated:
1.05
